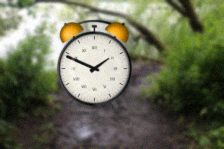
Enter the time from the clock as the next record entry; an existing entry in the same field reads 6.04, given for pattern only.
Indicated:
1.49
